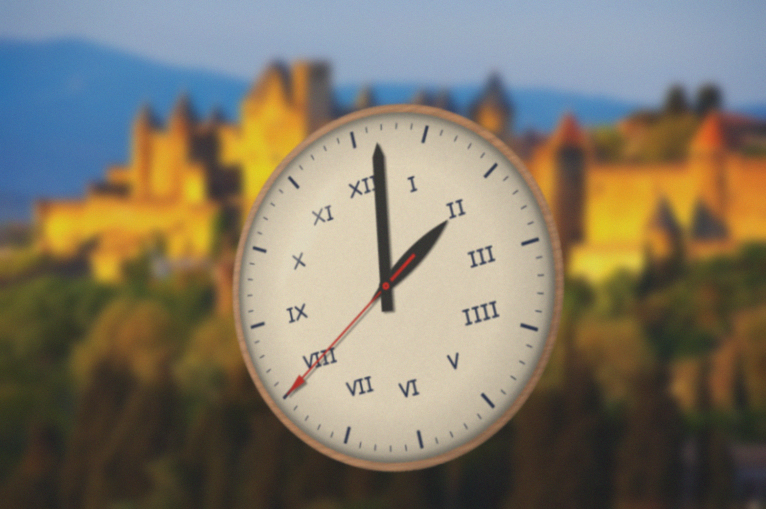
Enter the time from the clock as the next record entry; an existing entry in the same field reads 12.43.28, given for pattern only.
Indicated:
2.01.40
